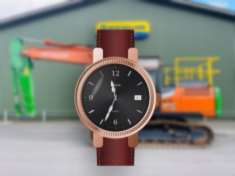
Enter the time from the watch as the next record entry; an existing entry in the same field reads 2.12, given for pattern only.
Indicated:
11.34
